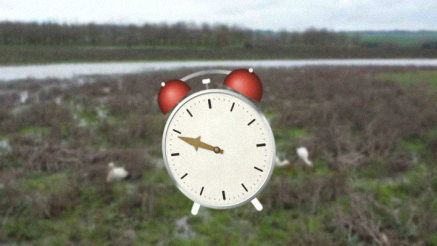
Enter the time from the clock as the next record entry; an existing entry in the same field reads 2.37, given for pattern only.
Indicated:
9.49
